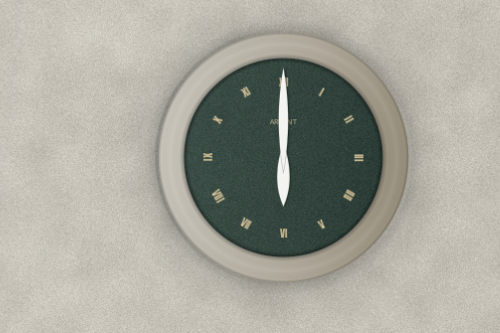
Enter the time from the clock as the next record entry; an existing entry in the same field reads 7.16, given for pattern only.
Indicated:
6.00
